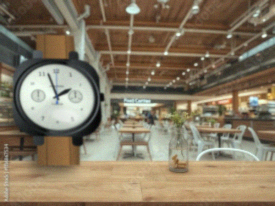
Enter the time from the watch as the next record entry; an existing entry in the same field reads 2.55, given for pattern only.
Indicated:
1.57
